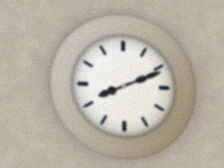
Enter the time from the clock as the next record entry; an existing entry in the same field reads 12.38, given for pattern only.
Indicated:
8.11
